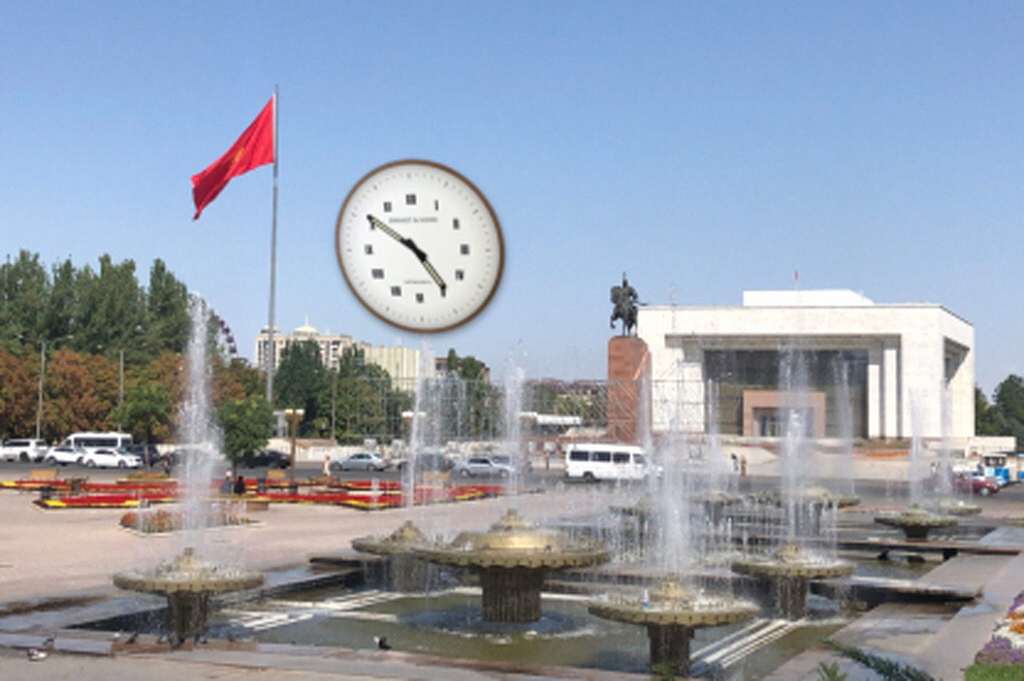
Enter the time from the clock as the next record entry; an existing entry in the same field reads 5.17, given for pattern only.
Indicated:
4.51
